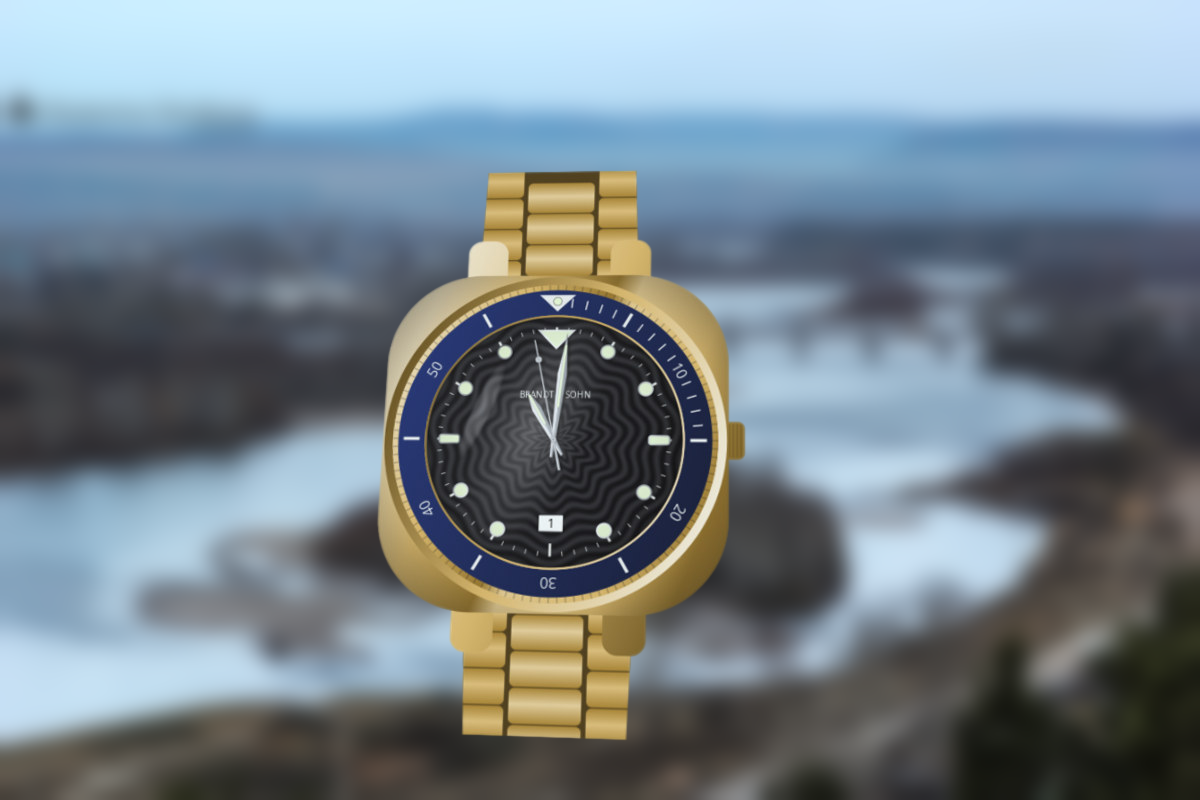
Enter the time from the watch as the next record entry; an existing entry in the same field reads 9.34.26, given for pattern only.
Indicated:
11.00.58
